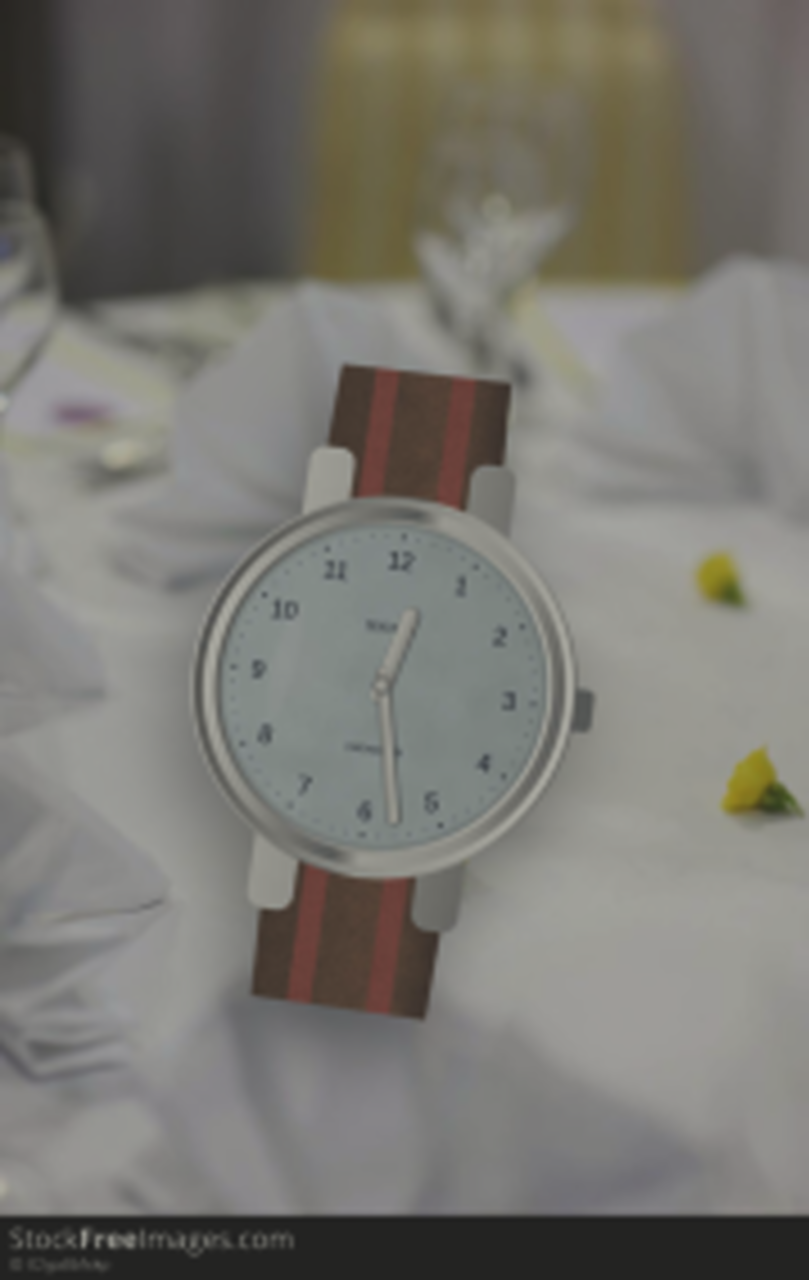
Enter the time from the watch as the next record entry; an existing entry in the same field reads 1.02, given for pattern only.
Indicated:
12.28
